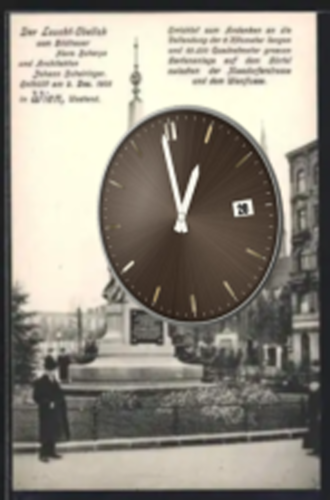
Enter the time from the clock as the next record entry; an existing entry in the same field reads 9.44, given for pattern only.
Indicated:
12.59
